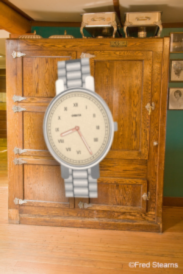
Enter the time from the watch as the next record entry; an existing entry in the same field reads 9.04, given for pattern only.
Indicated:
8.25
